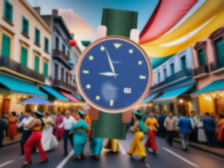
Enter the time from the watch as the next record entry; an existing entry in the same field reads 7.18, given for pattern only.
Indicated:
8.56
